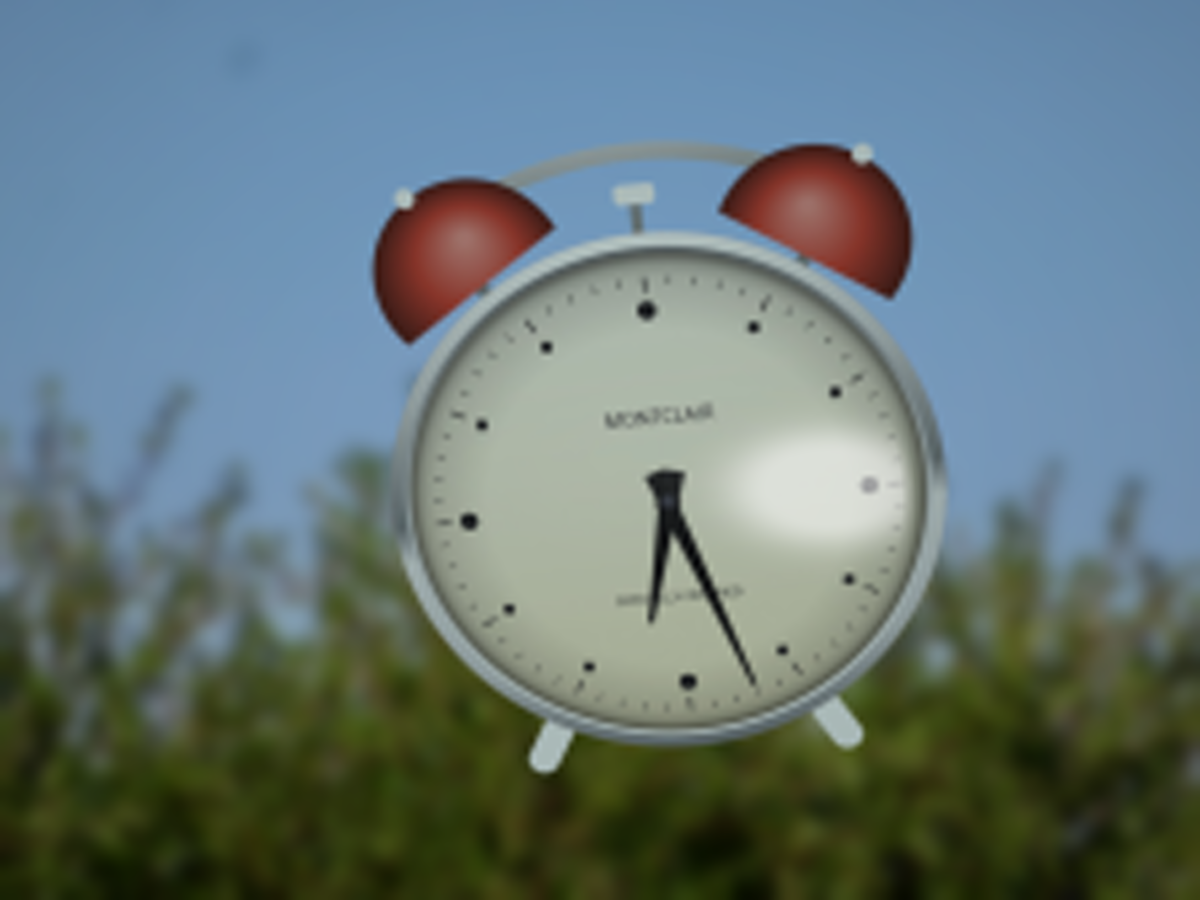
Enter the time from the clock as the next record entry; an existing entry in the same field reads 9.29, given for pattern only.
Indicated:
6.27
